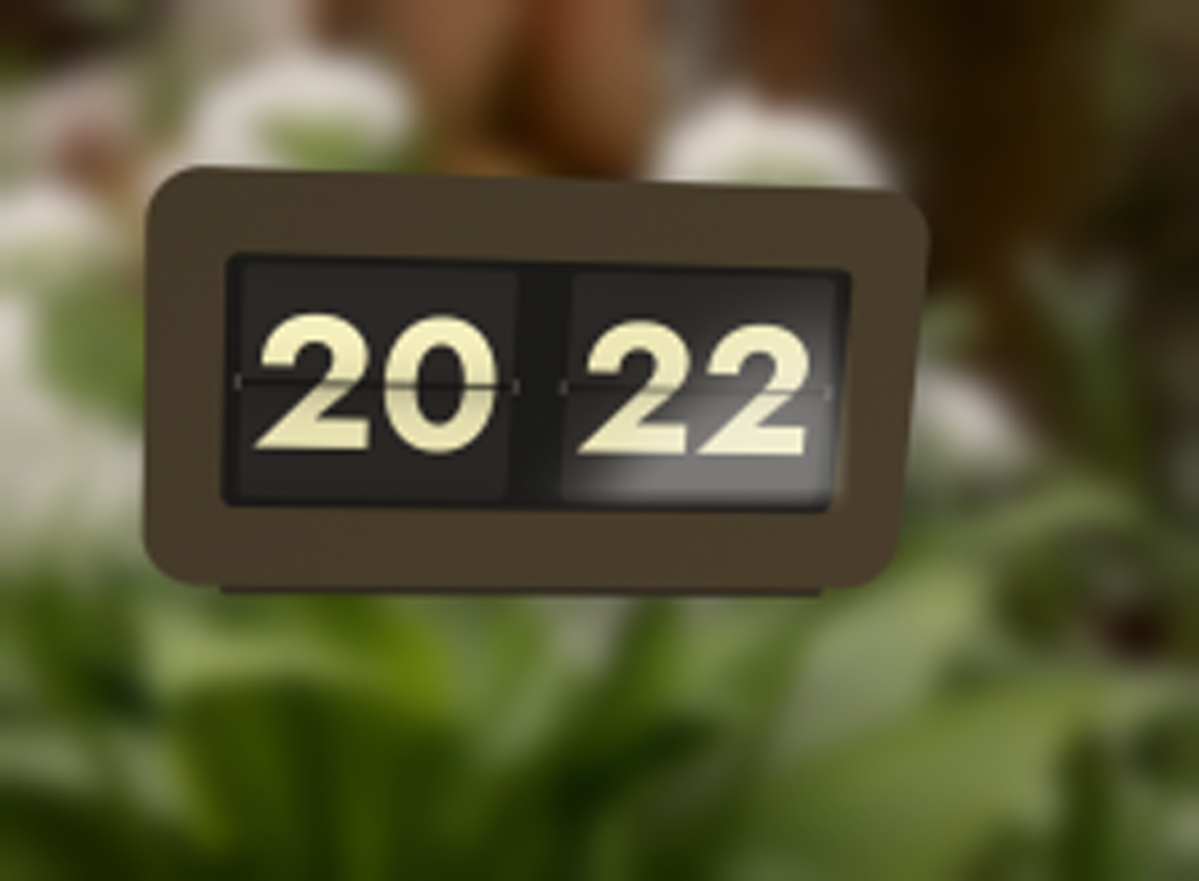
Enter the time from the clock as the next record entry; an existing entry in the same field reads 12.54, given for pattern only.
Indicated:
20.22
